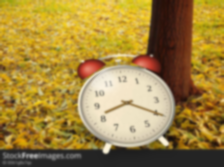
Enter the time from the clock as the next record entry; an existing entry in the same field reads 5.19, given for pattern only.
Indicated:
8.20
